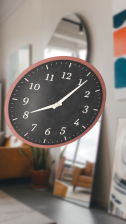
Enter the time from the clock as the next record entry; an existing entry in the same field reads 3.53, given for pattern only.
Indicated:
8.06
